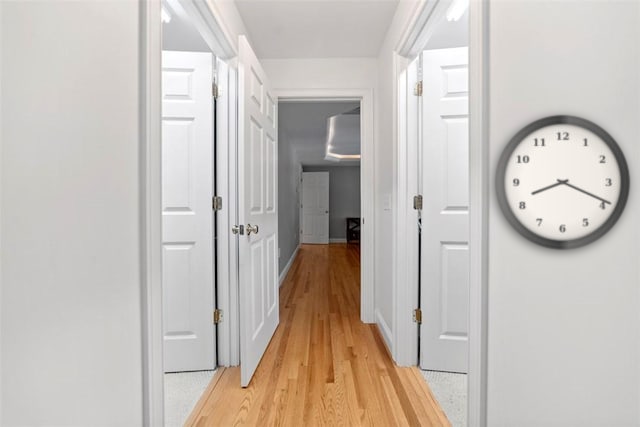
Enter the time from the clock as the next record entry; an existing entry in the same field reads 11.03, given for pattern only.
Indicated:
8.19
